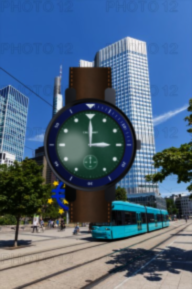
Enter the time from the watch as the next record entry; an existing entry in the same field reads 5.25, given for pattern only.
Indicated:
3.00
